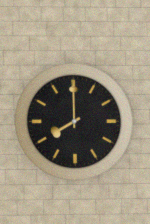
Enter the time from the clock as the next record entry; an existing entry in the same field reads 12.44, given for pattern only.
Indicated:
8.00
